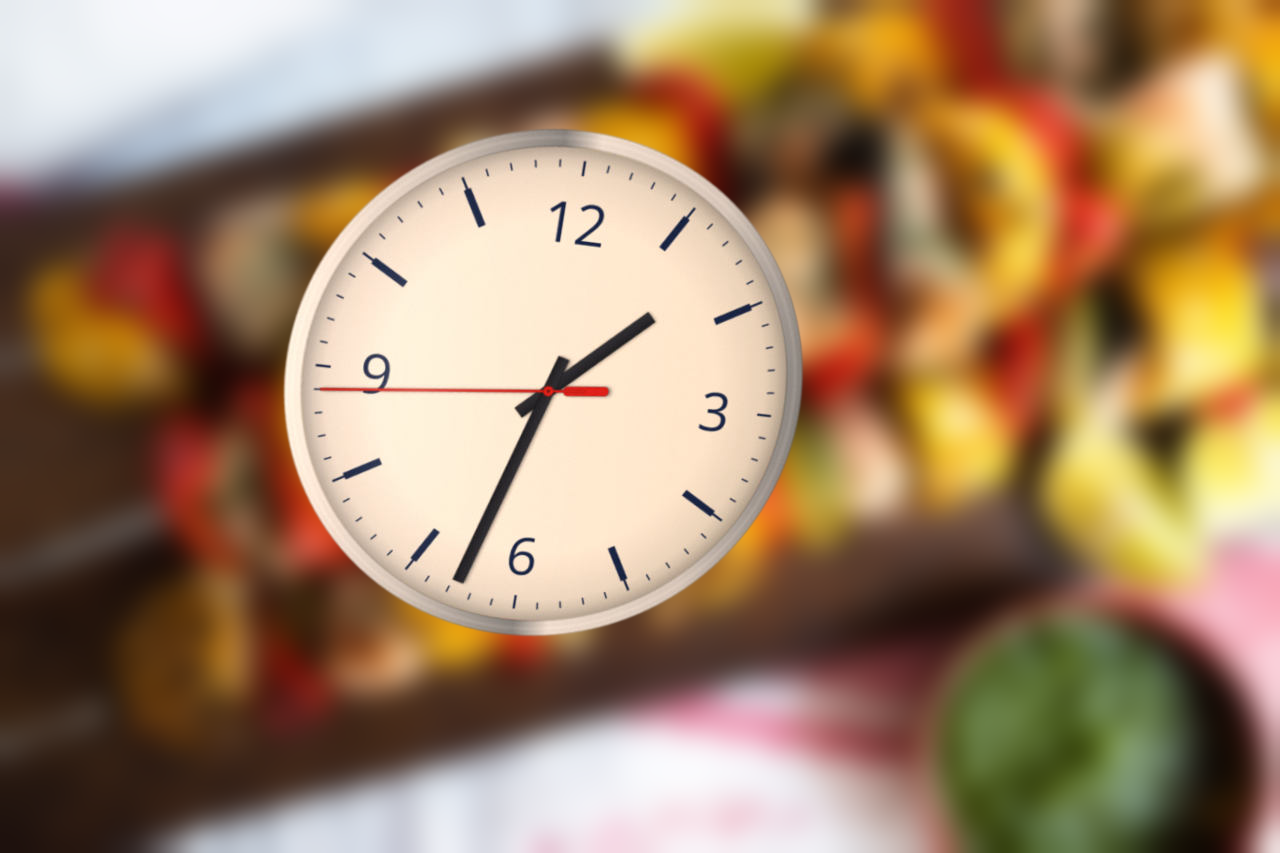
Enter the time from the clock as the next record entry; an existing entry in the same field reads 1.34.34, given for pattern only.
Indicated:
1.32.44
